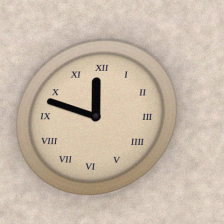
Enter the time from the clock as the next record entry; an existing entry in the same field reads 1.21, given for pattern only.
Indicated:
11.48
